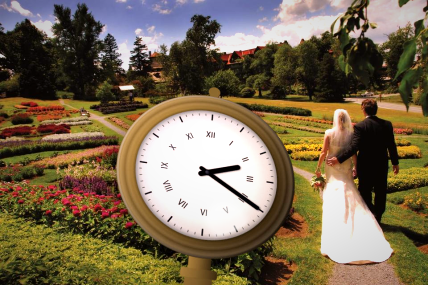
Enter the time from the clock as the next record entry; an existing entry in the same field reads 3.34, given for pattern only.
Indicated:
2.20
